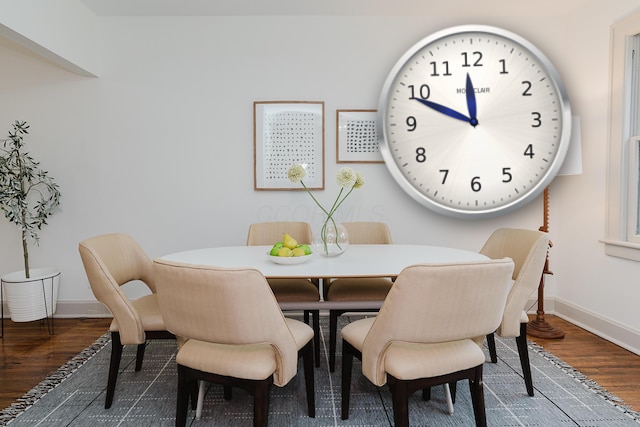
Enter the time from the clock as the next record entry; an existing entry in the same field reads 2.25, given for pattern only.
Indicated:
11.49
